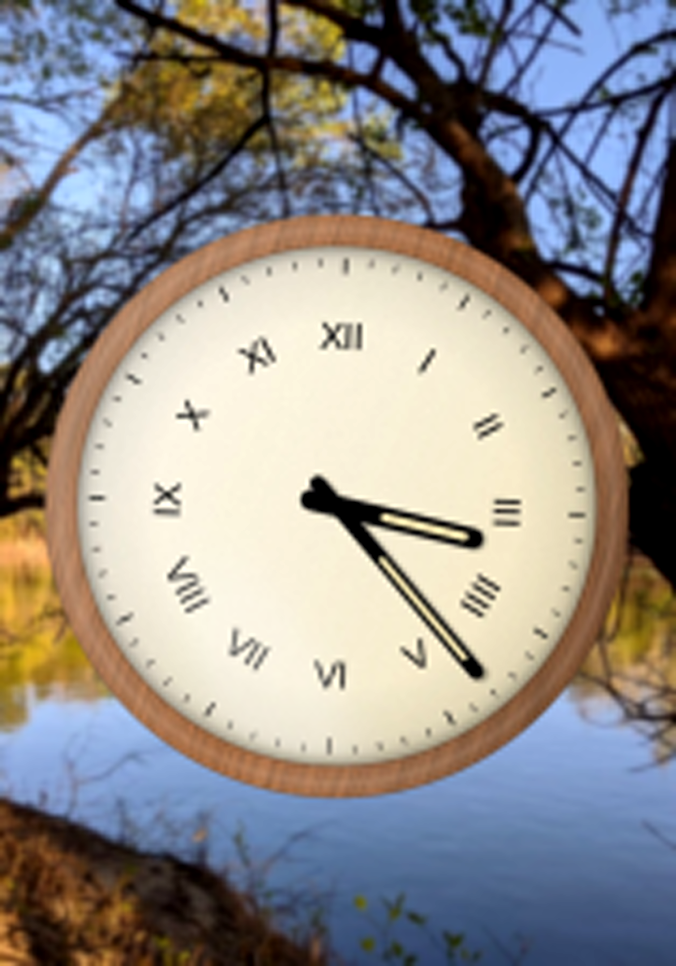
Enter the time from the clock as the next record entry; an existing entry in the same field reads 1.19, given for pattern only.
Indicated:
3.23
